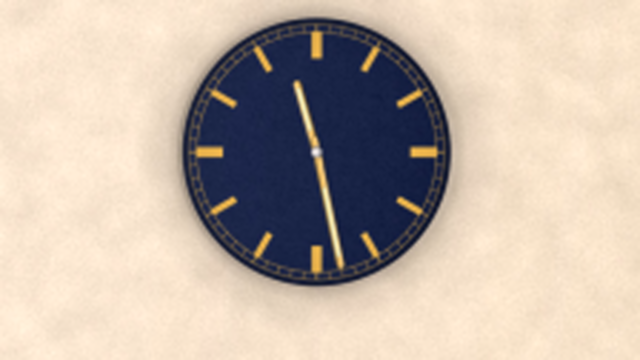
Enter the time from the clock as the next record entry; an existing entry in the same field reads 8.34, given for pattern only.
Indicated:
11.28
